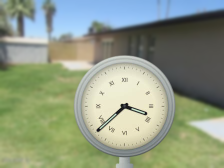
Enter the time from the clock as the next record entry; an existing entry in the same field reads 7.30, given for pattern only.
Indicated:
3.38
